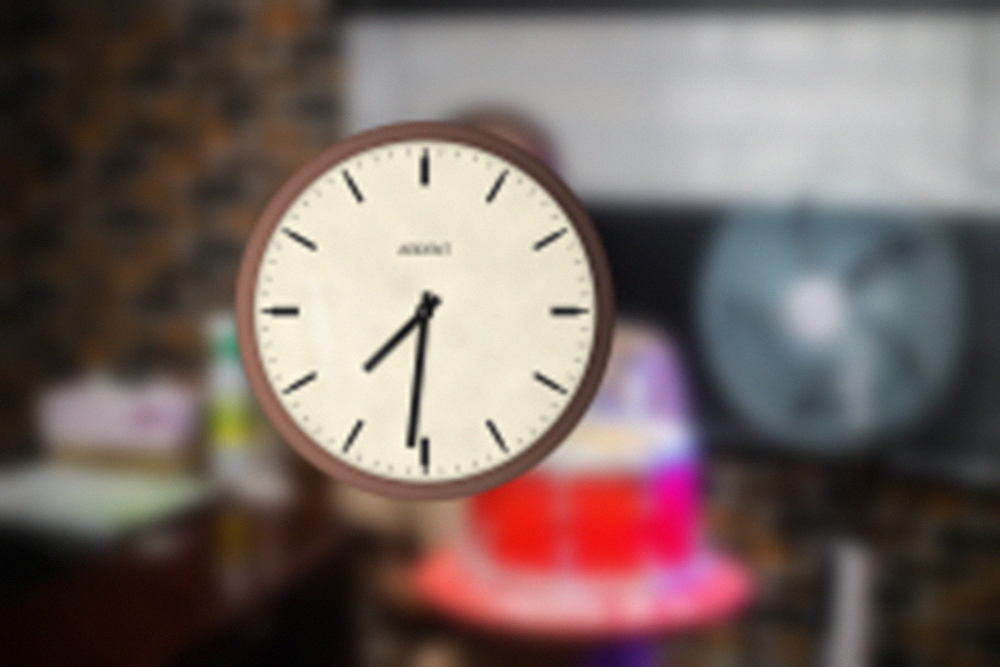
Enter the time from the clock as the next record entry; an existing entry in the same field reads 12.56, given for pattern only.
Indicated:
7.31
